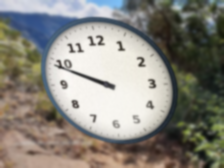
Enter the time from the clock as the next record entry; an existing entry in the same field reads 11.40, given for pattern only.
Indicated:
9.49
